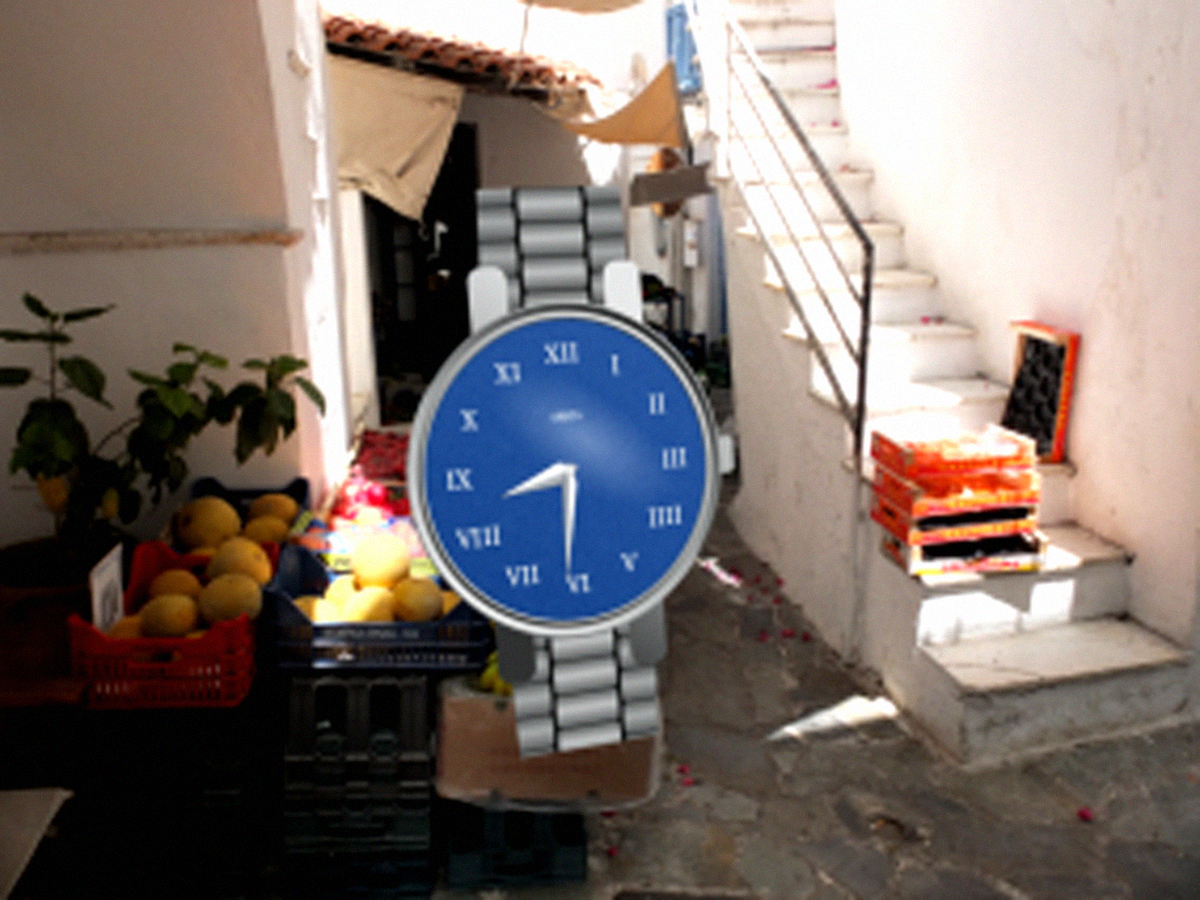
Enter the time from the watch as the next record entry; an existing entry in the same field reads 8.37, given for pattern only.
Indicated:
8.31
